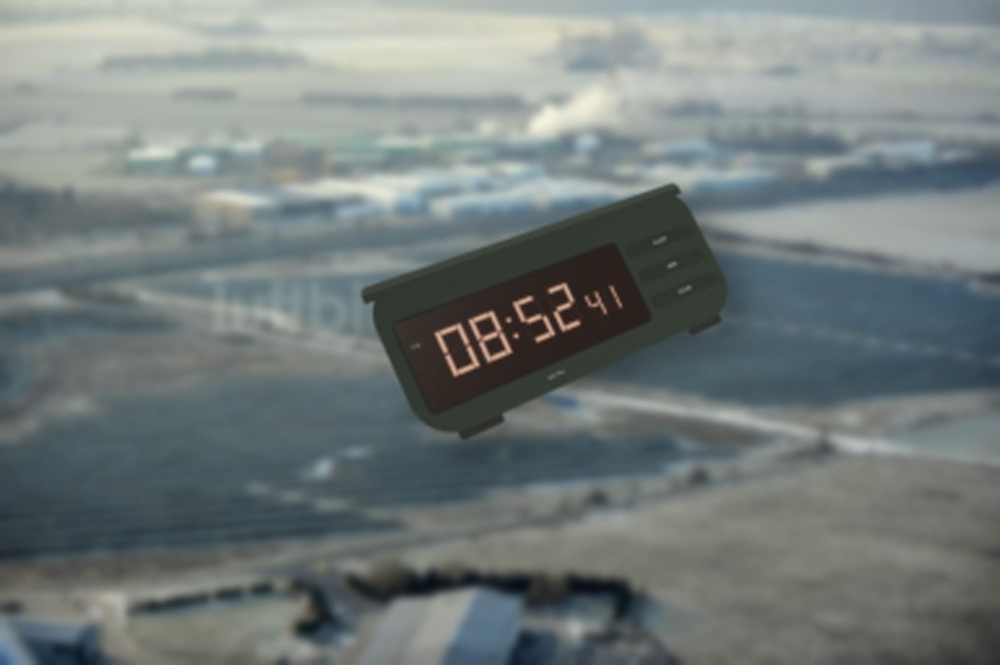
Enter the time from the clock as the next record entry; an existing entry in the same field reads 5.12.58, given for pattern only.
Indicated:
8.52.41
